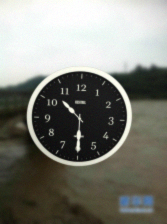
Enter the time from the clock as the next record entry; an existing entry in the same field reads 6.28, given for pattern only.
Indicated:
10.30
